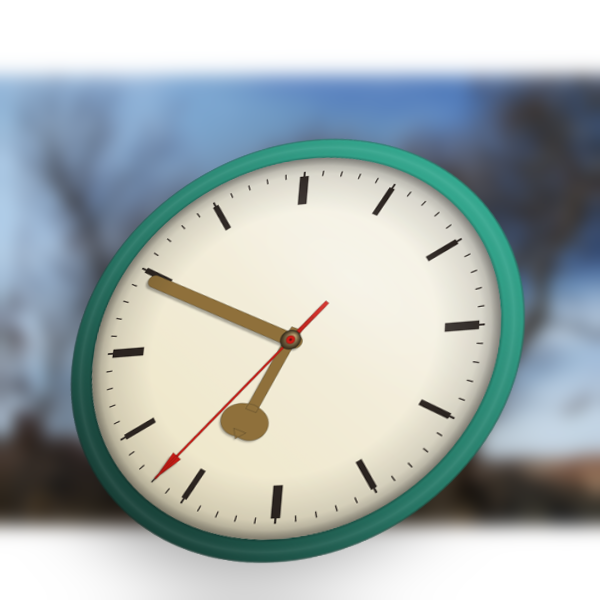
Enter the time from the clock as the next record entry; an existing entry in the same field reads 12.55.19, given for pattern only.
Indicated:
6.49.37
